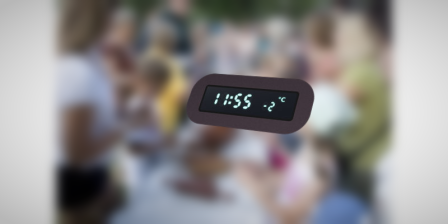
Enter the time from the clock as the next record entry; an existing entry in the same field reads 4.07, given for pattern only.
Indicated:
11.55
